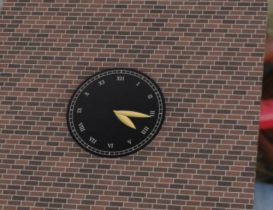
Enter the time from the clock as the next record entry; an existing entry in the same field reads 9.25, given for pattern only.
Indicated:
4.16
